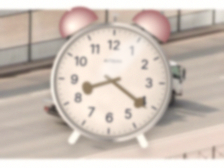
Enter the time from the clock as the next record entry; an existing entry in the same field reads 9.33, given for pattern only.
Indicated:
8.21
